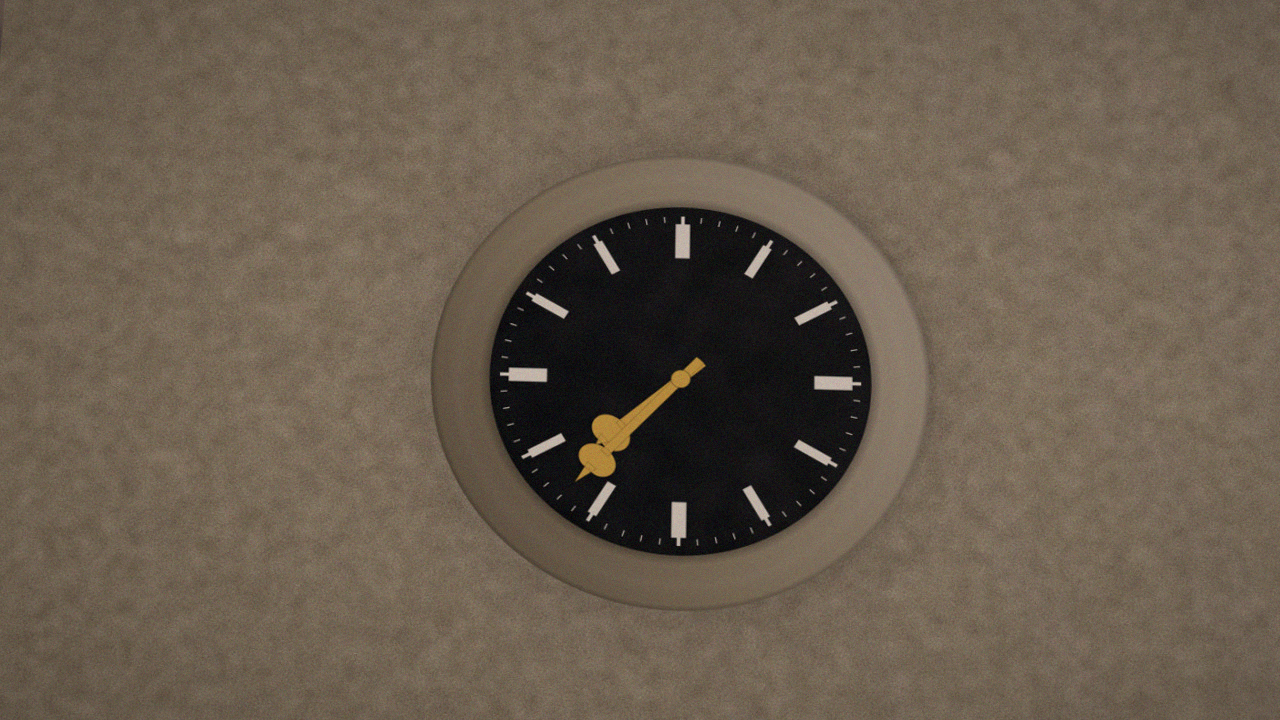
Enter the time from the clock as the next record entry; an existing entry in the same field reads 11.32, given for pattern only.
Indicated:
7.37
